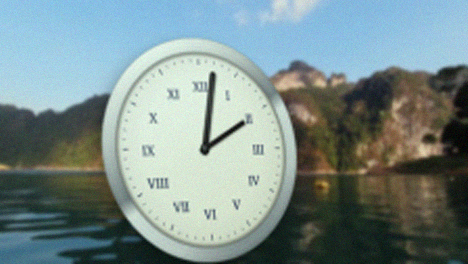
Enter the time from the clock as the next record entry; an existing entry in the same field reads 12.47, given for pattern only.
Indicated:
2.02
